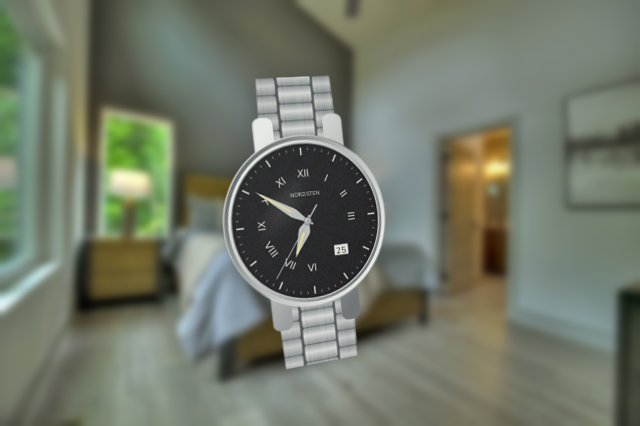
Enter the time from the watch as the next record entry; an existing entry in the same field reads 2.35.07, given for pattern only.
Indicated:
6.50.36
